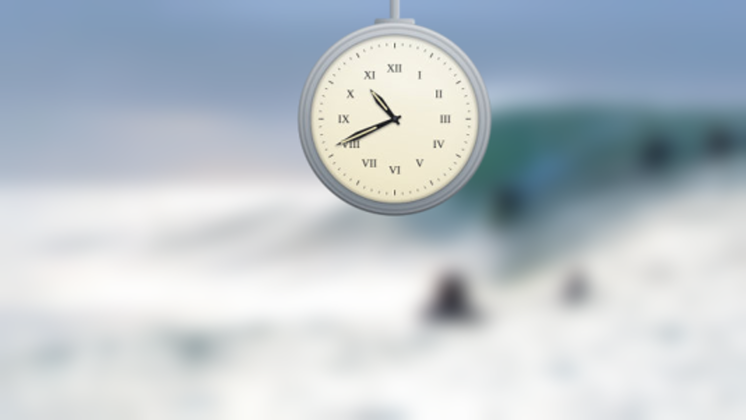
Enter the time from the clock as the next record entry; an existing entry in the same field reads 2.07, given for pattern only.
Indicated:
10.41
